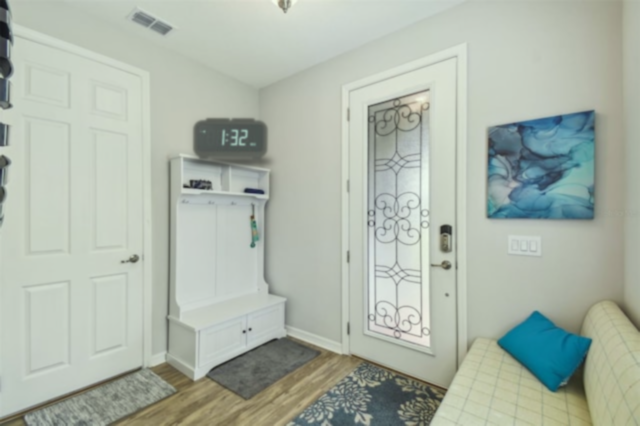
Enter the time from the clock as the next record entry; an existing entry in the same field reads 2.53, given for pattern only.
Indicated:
1.32
